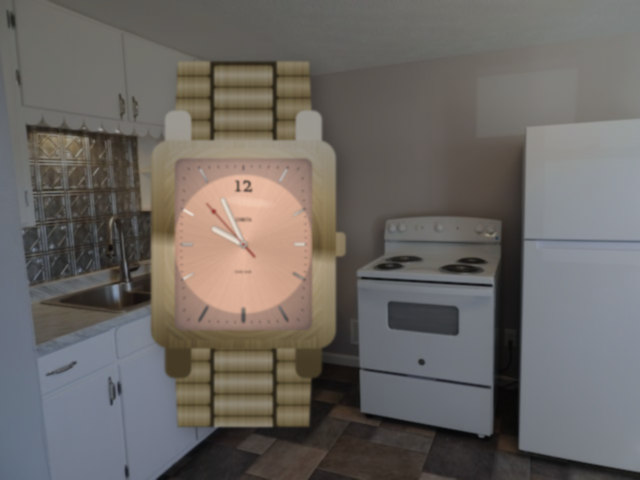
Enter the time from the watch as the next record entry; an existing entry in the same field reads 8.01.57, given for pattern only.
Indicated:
9.55.53
